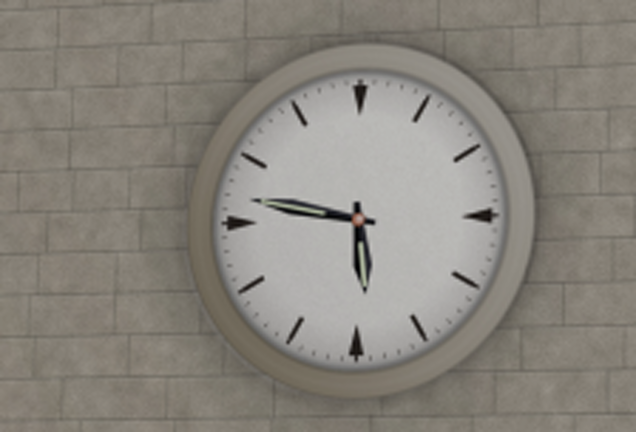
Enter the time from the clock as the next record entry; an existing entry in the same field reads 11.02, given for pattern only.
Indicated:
5.47
